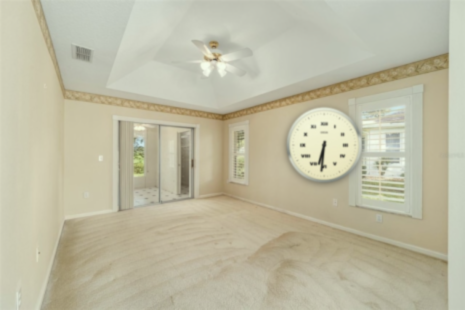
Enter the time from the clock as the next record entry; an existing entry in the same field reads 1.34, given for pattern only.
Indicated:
6.31
